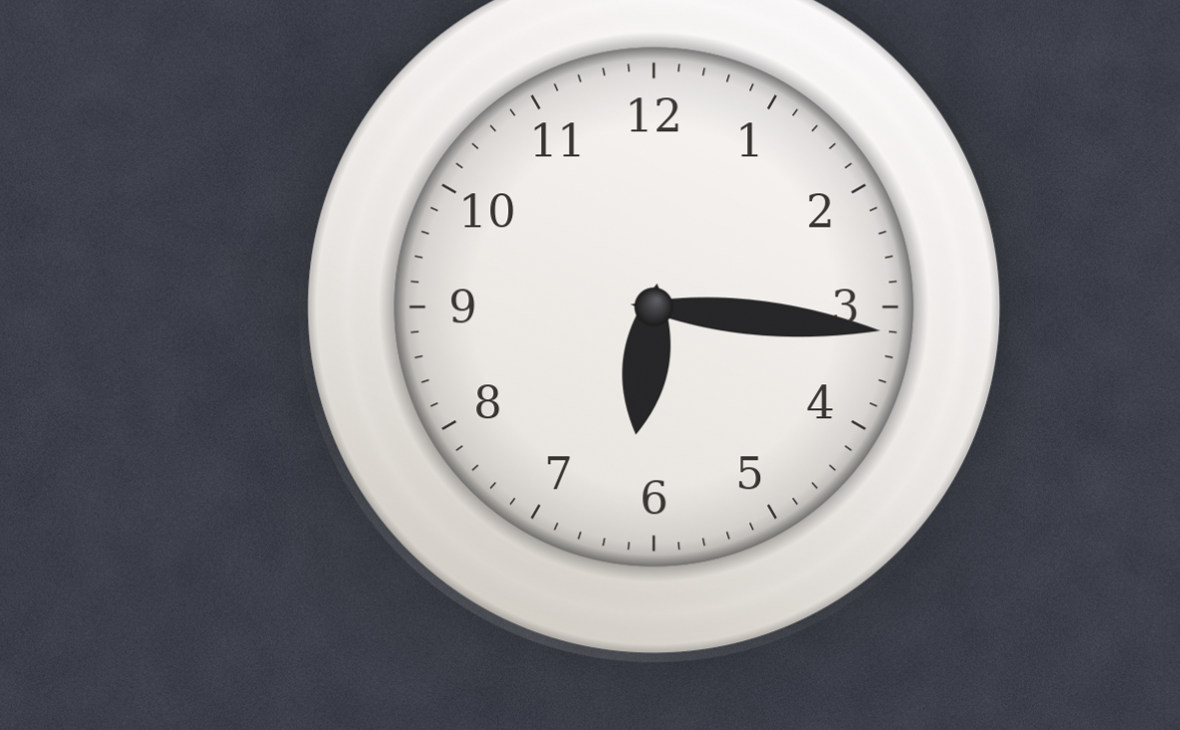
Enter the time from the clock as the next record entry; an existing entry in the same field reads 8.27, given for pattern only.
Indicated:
6.16
